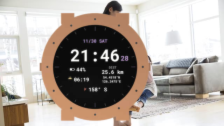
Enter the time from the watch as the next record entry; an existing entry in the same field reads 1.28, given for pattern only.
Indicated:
21.46
